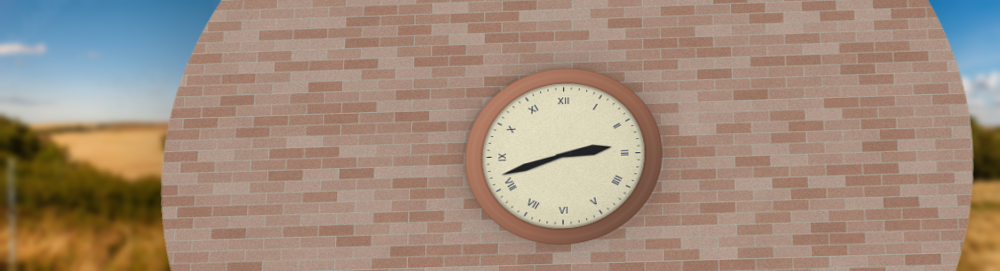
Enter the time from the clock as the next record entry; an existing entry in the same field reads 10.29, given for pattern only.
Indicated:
2.42
